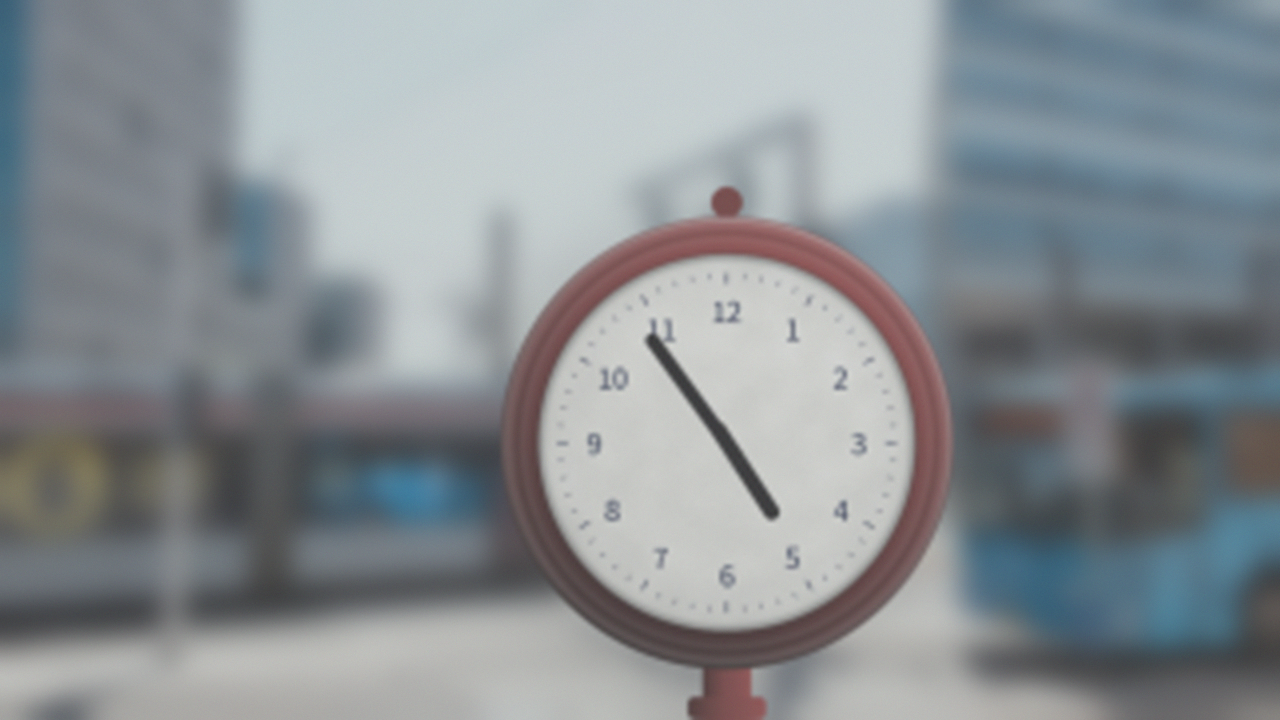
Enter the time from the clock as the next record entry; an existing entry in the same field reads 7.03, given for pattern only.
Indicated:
4.54
